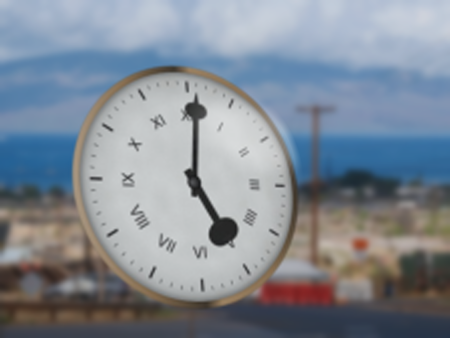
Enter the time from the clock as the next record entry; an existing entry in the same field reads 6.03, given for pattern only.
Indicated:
5.01
